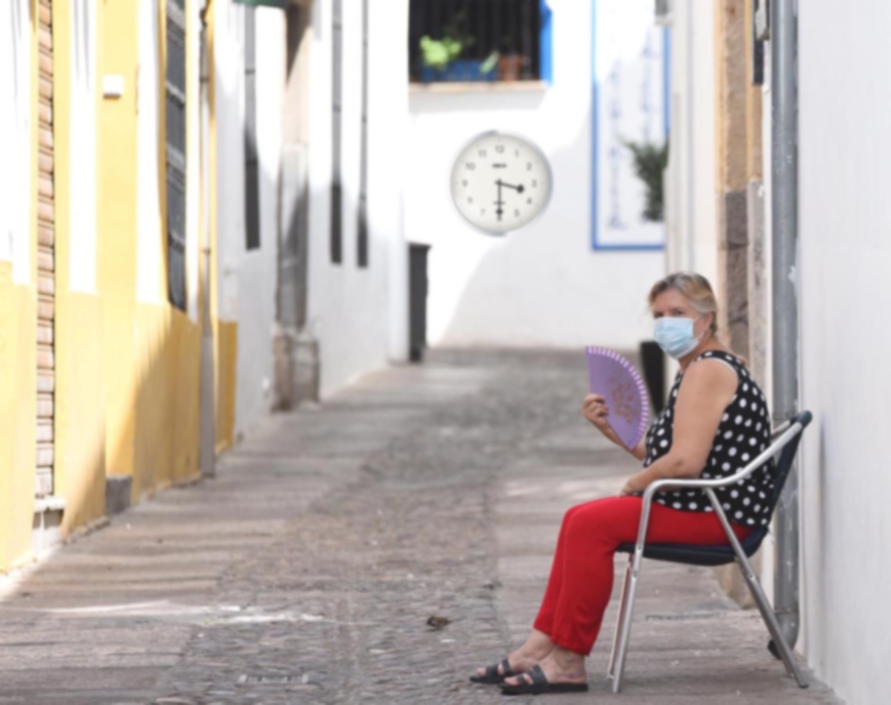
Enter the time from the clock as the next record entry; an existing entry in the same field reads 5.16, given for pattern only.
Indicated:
3.30
